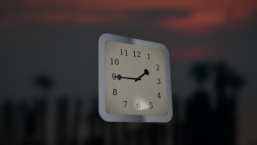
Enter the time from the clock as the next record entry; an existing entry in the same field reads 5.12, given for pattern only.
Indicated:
1.45
